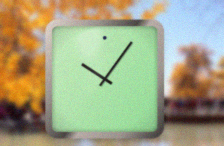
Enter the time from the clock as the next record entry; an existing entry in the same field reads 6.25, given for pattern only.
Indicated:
10.06
